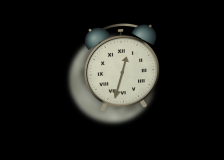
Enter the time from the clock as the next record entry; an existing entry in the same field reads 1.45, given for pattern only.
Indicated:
12.33
